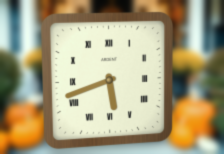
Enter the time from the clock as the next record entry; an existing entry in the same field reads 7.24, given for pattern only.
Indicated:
5.42
